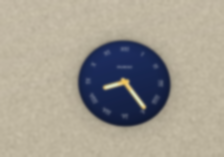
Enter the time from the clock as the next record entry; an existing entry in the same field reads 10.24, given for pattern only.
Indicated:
8.24
